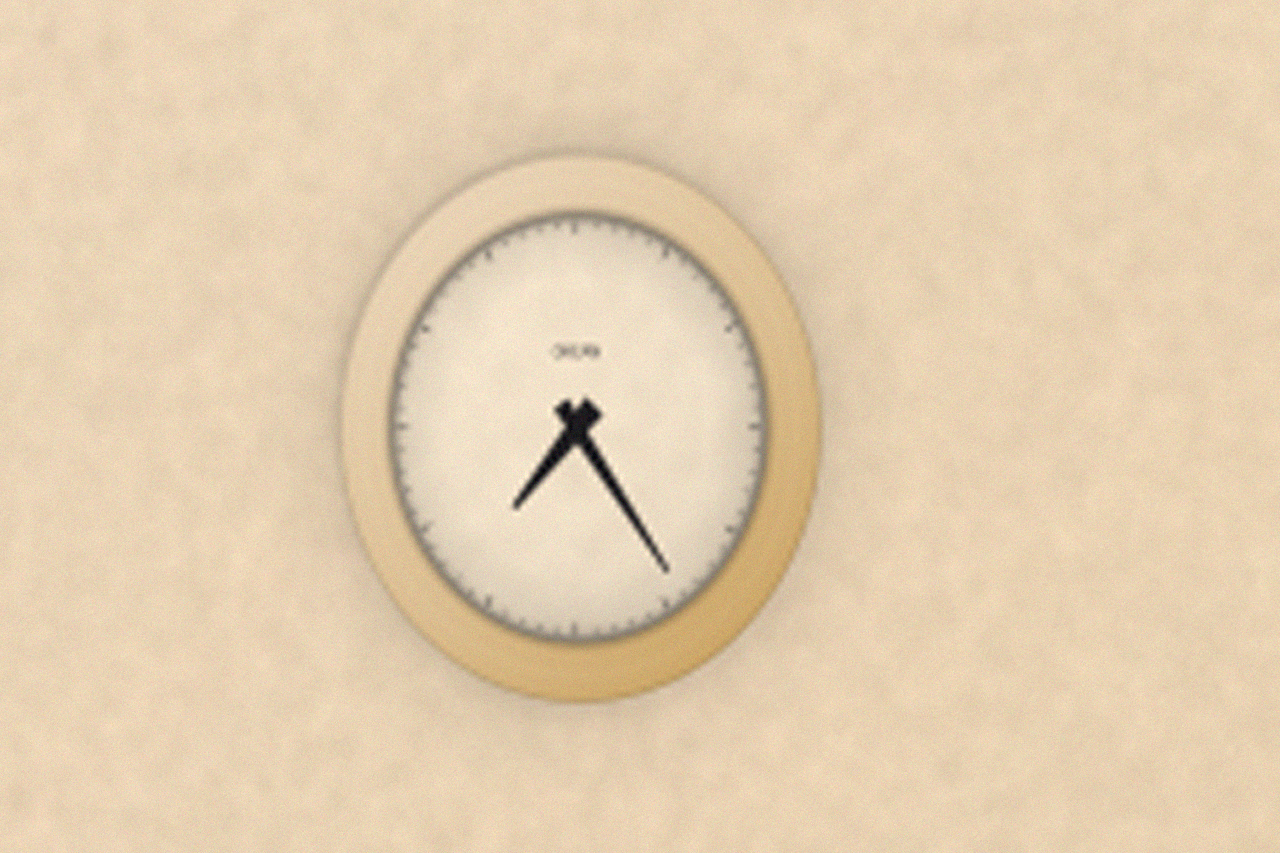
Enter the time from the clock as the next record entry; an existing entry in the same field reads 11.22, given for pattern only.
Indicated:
7.24
